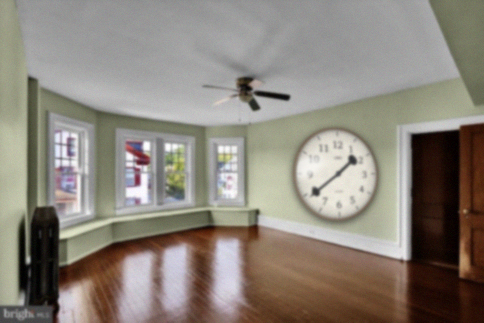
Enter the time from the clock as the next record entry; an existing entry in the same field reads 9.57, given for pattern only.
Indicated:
1.39
